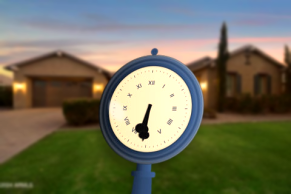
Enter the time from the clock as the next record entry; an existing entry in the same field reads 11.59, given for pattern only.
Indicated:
6.31
